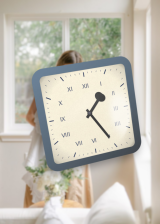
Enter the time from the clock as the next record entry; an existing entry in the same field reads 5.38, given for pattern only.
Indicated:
1.25
